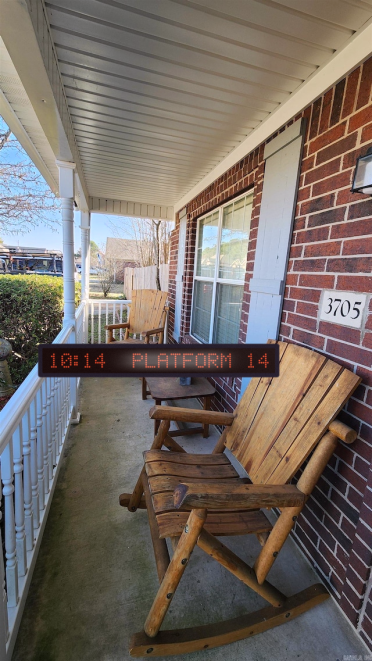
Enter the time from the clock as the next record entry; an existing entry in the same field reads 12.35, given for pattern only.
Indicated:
10.14
